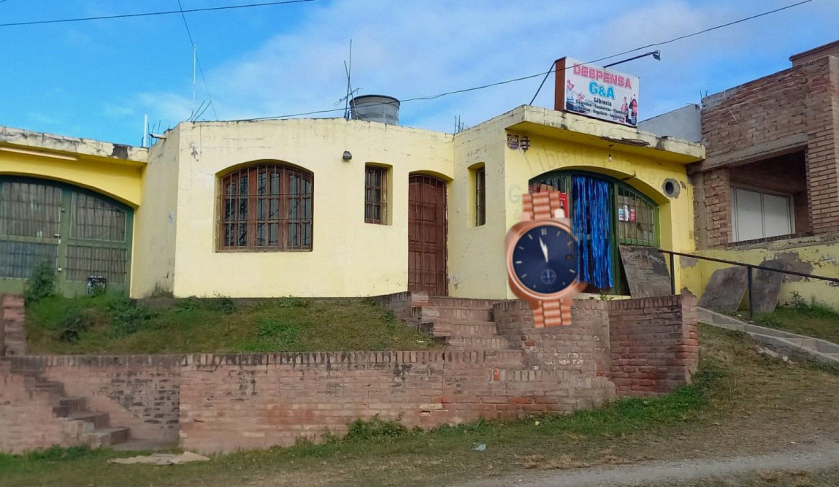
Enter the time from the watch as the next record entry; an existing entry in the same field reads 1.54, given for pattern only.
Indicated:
11.58
